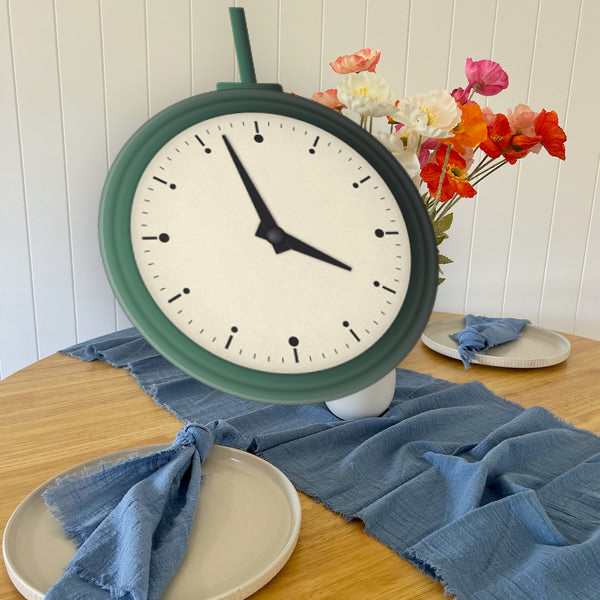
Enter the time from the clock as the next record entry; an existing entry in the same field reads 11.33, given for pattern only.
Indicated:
3.57
